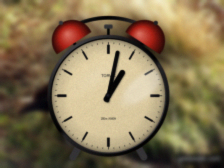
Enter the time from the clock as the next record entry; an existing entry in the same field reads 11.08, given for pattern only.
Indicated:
1.02
